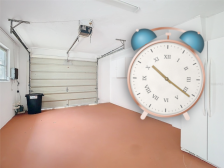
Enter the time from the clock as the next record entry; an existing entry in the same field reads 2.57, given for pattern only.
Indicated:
10.21
